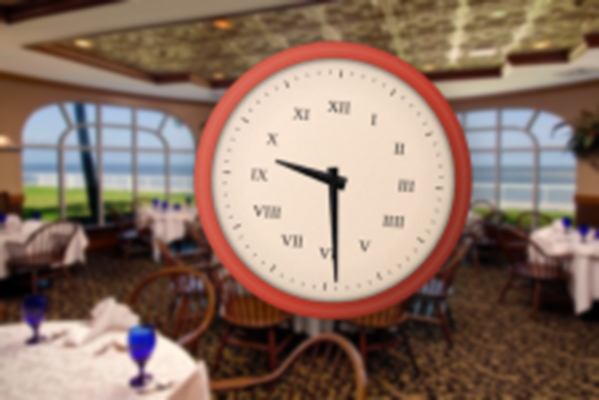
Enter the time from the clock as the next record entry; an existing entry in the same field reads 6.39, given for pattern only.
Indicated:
9.29
